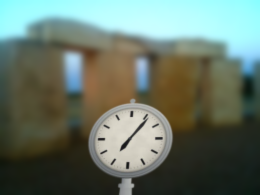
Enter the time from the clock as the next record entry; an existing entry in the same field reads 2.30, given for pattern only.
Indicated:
7.06
